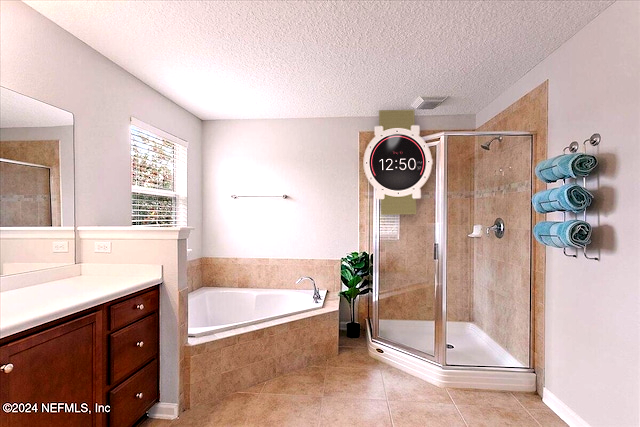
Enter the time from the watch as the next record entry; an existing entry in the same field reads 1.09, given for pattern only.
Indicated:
12.50
